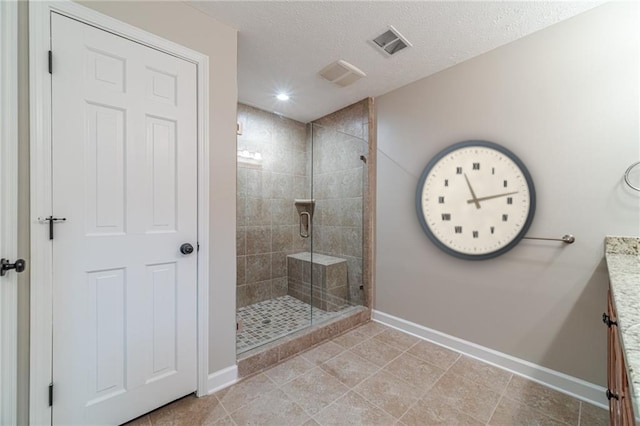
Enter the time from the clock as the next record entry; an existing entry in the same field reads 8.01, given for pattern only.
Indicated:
11.13
